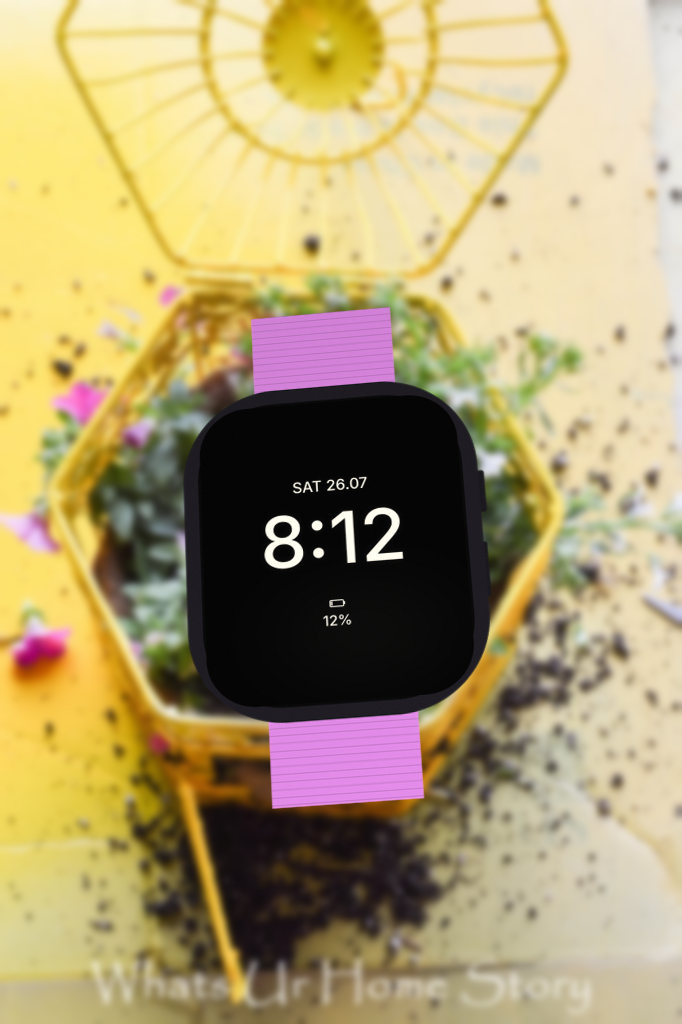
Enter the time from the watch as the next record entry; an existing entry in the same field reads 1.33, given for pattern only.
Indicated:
8.12
